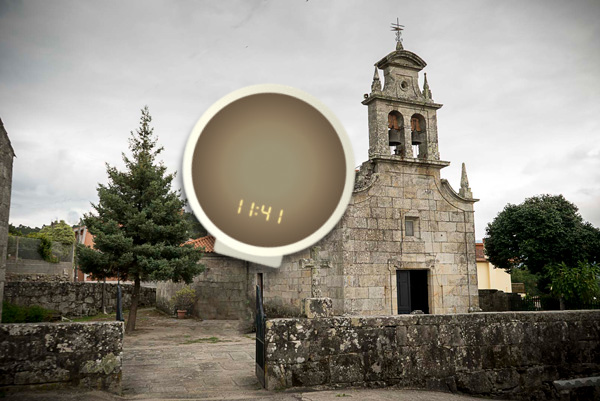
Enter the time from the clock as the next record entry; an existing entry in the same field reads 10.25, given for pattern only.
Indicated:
11.41
